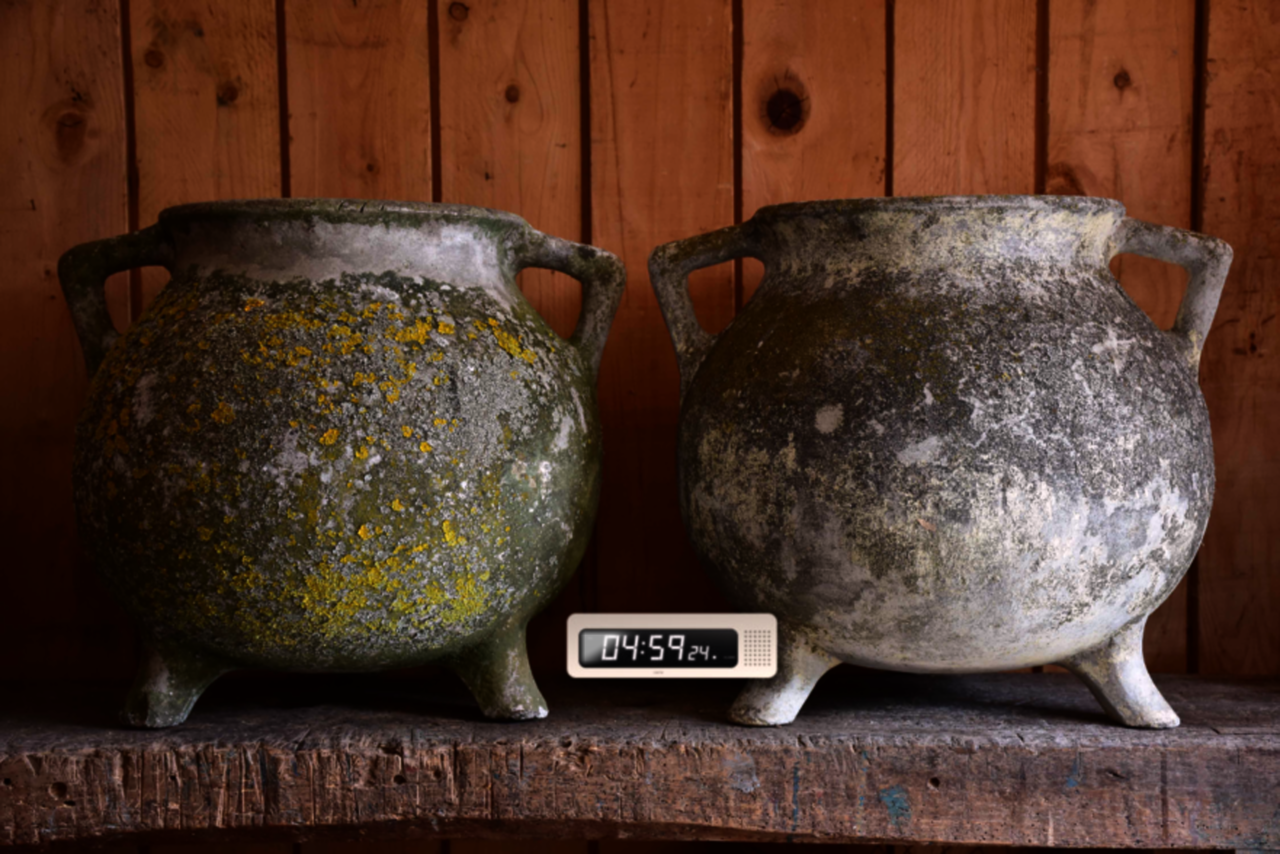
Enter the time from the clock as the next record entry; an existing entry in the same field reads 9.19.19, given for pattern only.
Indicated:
4.59.24
